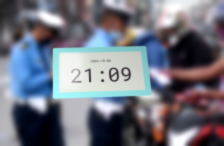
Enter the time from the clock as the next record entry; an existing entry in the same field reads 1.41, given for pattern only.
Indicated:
21.09
